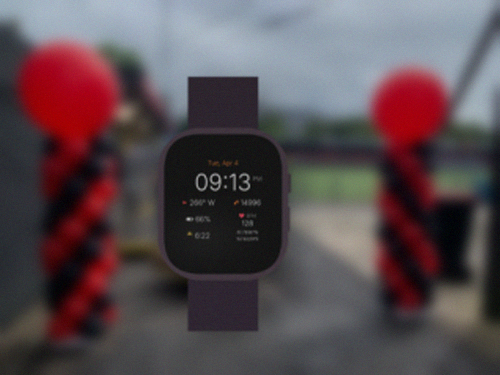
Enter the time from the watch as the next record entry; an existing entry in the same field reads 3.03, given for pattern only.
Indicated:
9.13
